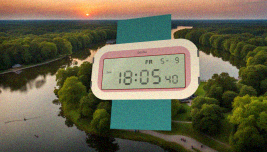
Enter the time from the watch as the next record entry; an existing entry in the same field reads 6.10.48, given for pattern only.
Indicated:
18.05.40
